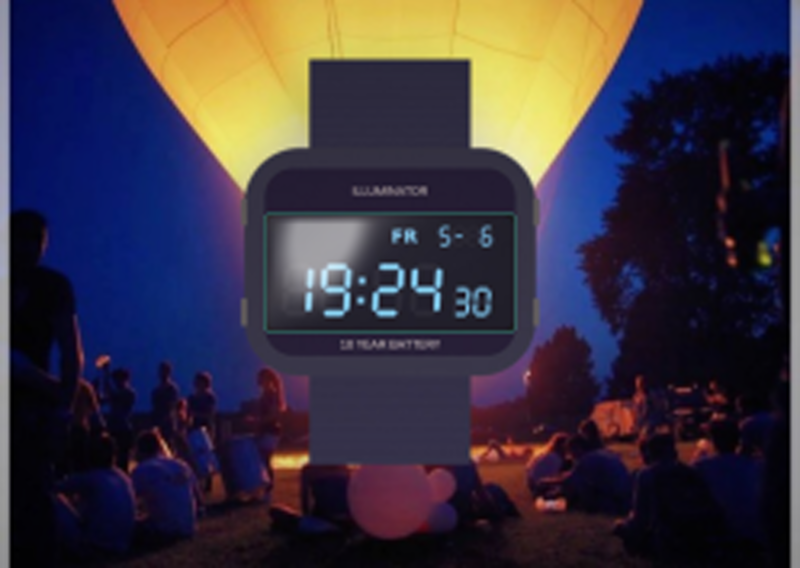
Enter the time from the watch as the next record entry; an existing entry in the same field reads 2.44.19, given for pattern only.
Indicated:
19.24.30
